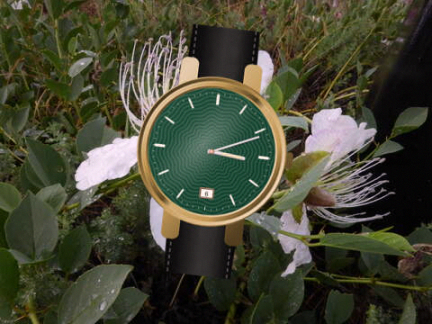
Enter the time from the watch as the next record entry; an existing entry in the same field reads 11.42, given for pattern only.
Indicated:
3.11
